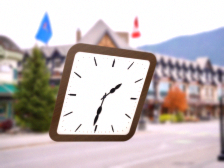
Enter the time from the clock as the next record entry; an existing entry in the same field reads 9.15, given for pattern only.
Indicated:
1.31
